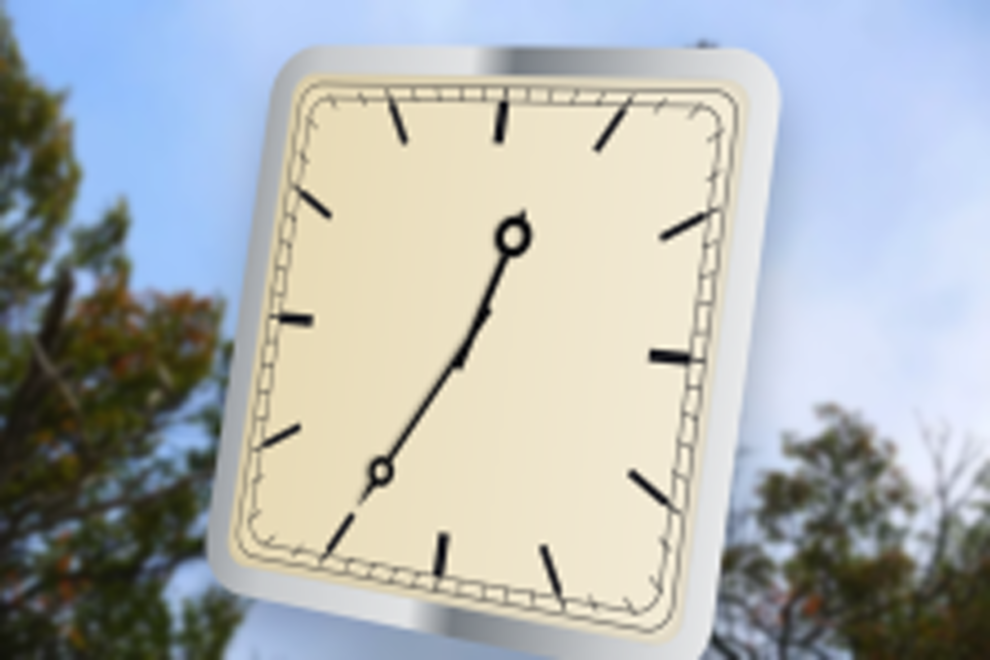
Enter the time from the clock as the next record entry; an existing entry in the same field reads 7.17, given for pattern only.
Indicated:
12.35
